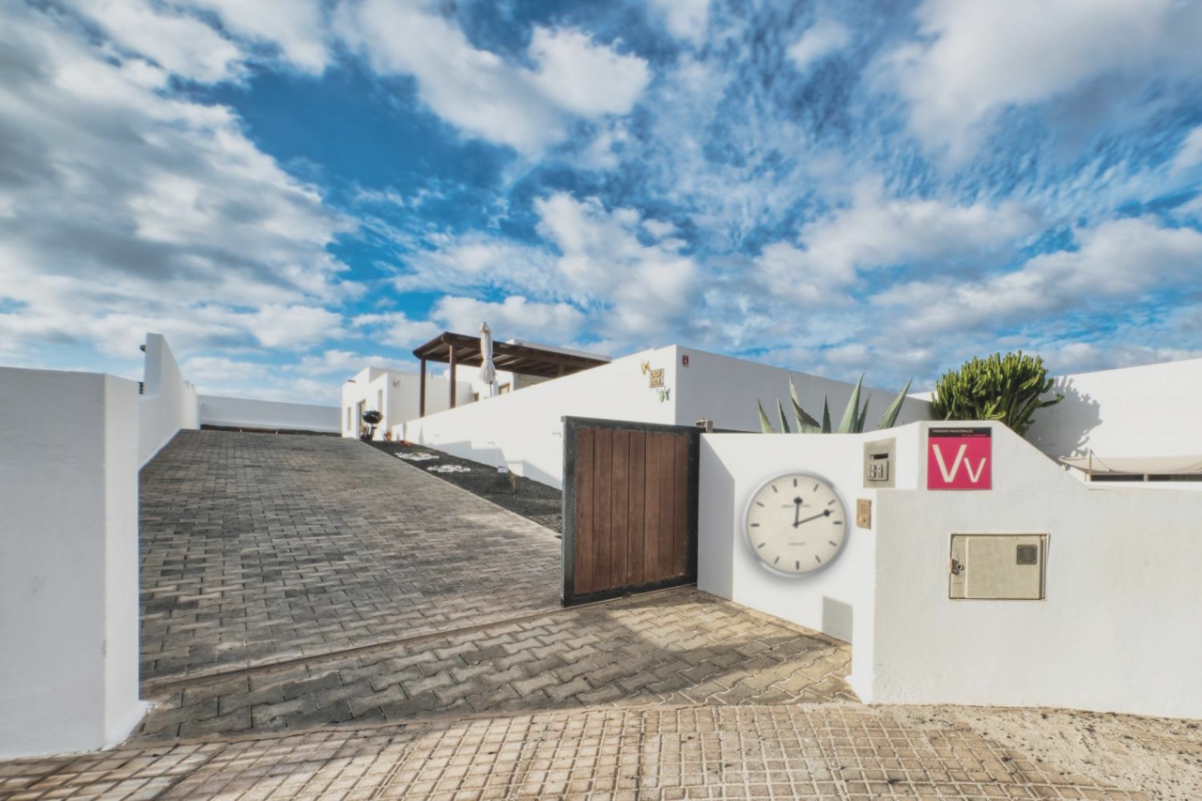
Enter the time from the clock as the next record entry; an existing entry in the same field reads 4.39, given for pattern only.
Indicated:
12.12
